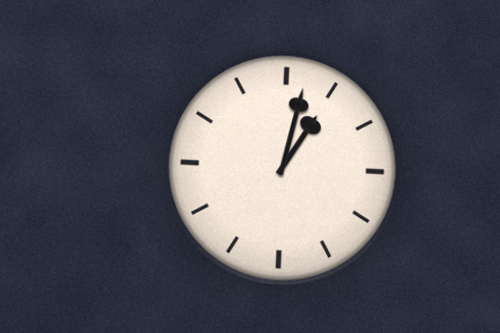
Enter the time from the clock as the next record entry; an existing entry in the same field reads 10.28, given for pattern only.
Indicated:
1.02
